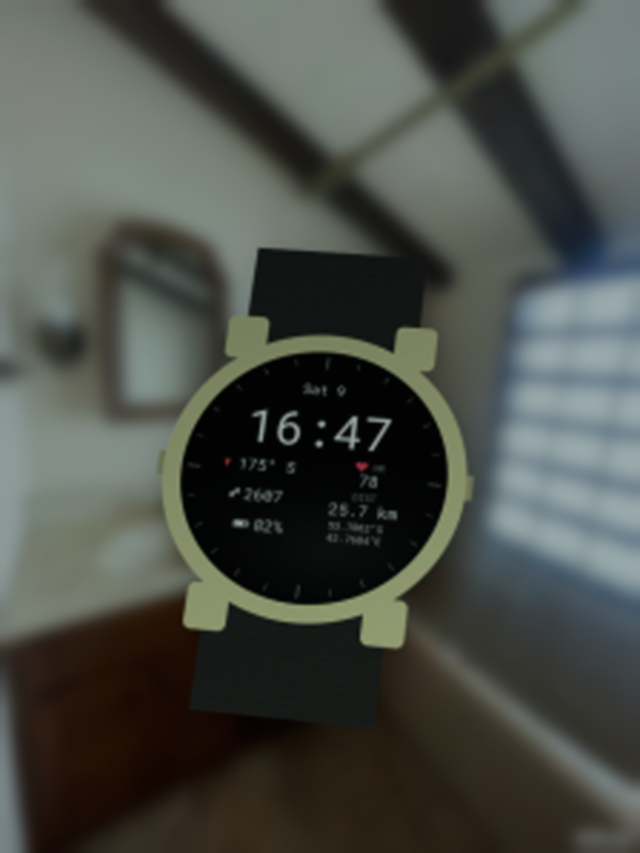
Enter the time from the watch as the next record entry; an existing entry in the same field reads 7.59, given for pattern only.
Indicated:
16.47
